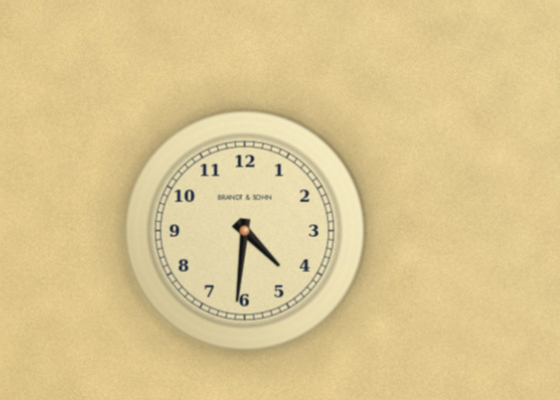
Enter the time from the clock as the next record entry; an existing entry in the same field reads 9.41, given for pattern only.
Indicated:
4.31
